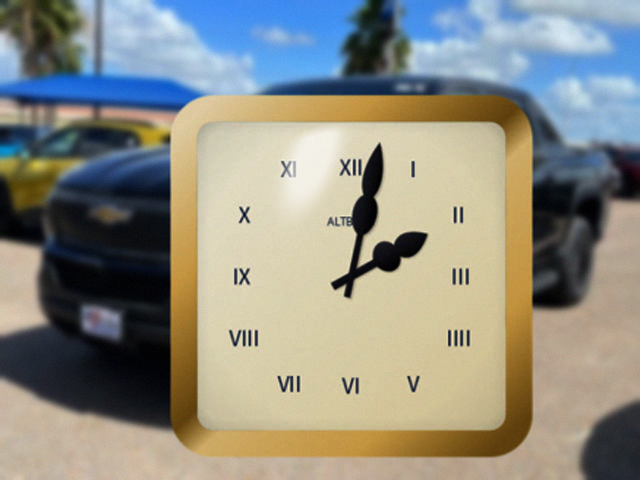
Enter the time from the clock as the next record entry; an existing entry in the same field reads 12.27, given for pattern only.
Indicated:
2.02
